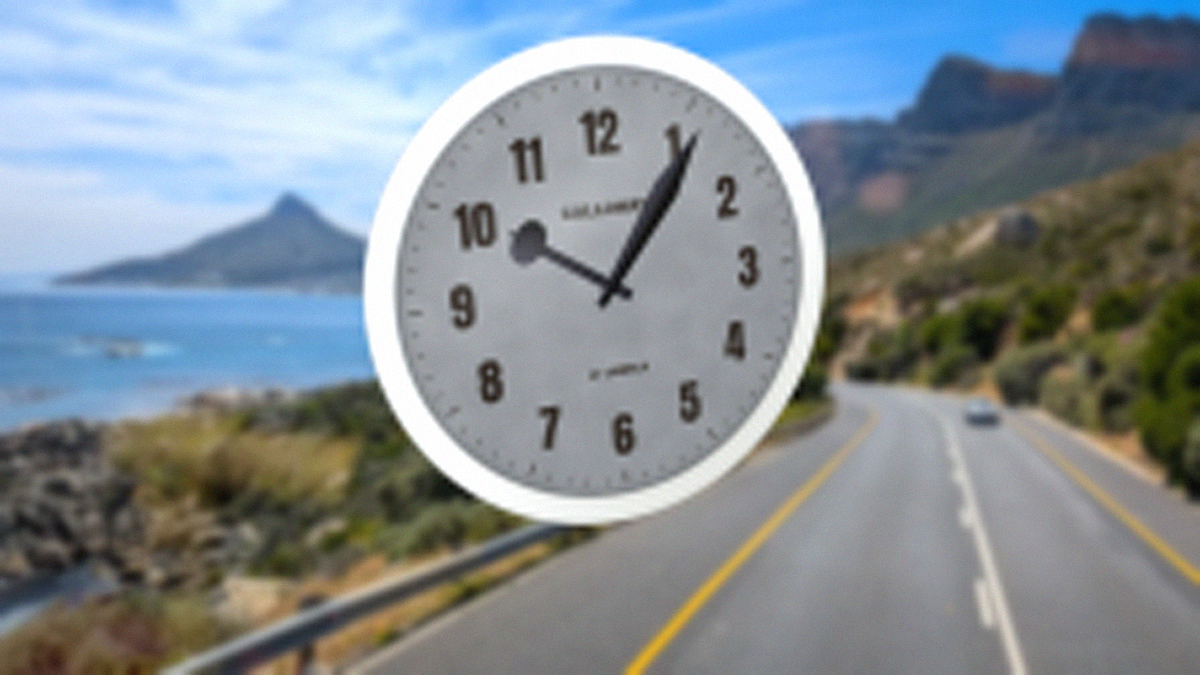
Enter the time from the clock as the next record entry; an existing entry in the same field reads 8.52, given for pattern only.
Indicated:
10.06
